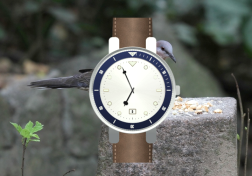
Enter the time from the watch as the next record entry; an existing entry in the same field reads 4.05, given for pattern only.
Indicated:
6.56
